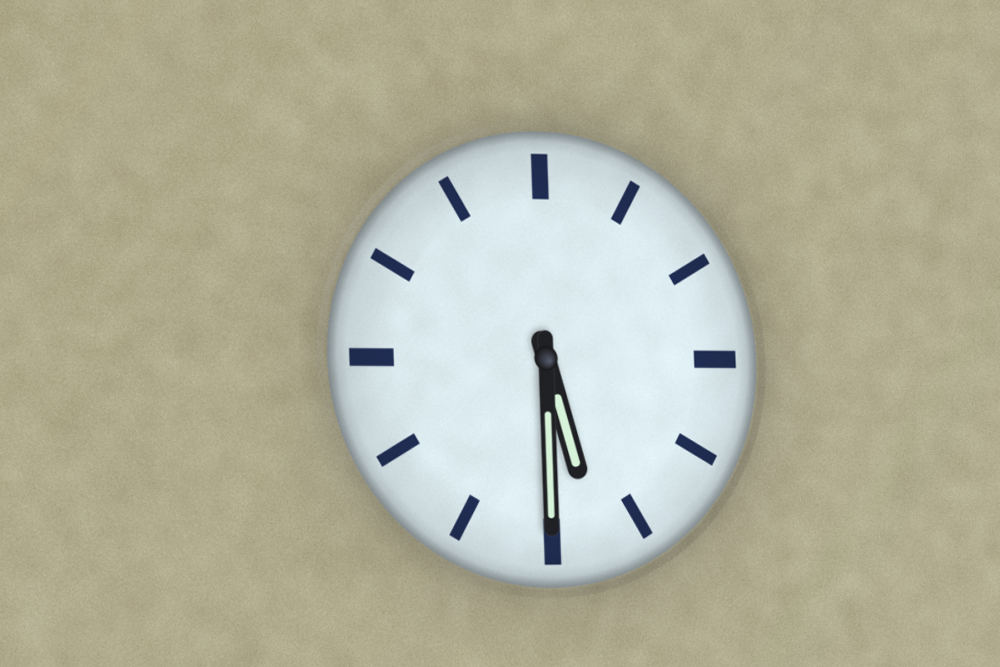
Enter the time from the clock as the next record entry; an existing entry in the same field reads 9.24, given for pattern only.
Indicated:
5.30
